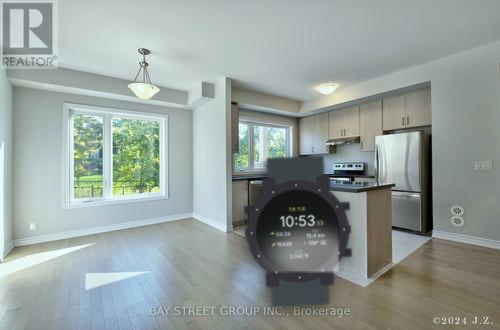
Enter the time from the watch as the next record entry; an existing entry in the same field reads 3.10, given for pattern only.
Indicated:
10.53
